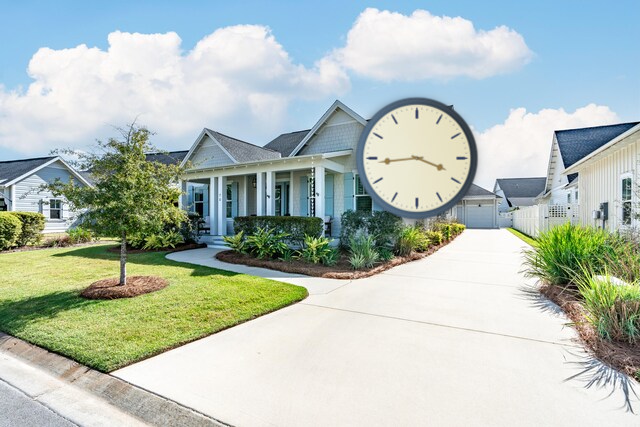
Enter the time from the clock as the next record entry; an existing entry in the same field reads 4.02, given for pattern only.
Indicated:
3.44
